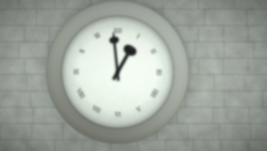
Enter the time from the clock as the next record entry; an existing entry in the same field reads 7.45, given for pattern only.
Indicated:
12.59
